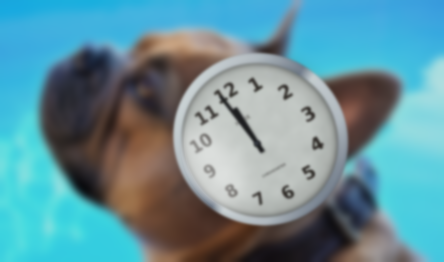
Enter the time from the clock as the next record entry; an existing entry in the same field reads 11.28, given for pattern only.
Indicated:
11.59
